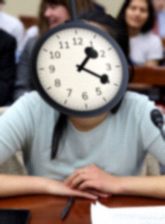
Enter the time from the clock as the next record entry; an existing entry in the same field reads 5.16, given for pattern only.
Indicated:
1.20
